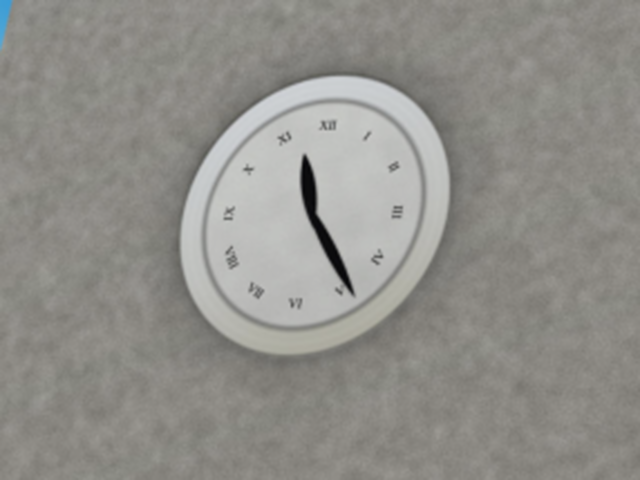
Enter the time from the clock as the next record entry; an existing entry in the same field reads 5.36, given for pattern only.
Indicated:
11.24
